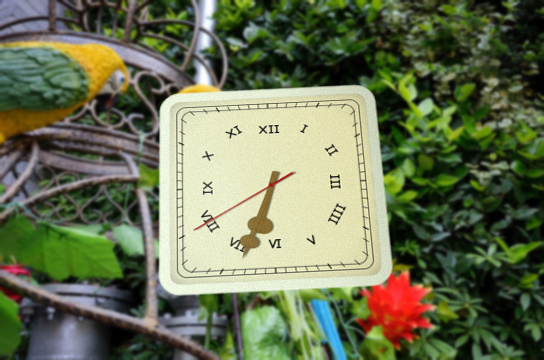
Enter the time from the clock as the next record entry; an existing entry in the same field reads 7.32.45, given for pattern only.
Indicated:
6.33.40
